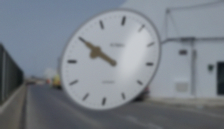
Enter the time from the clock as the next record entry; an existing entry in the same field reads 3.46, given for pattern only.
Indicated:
9.50
